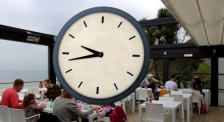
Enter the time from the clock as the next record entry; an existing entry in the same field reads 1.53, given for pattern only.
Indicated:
9.43
